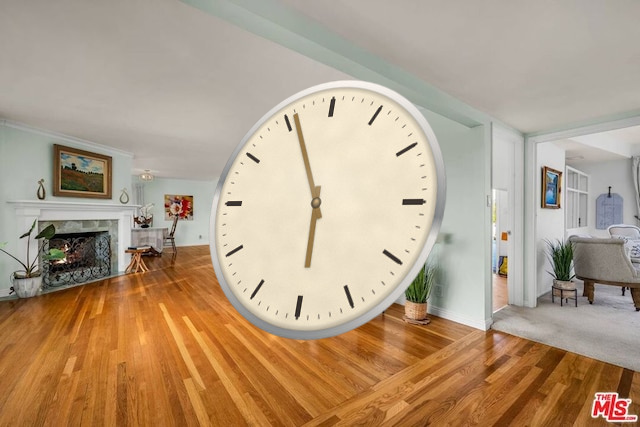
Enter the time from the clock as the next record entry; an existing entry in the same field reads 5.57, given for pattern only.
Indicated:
5.56
